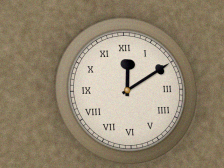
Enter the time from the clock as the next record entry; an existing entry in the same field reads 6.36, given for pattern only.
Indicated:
12.10
